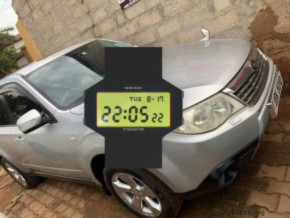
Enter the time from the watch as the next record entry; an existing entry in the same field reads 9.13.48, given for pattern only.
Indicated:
22.05.22
